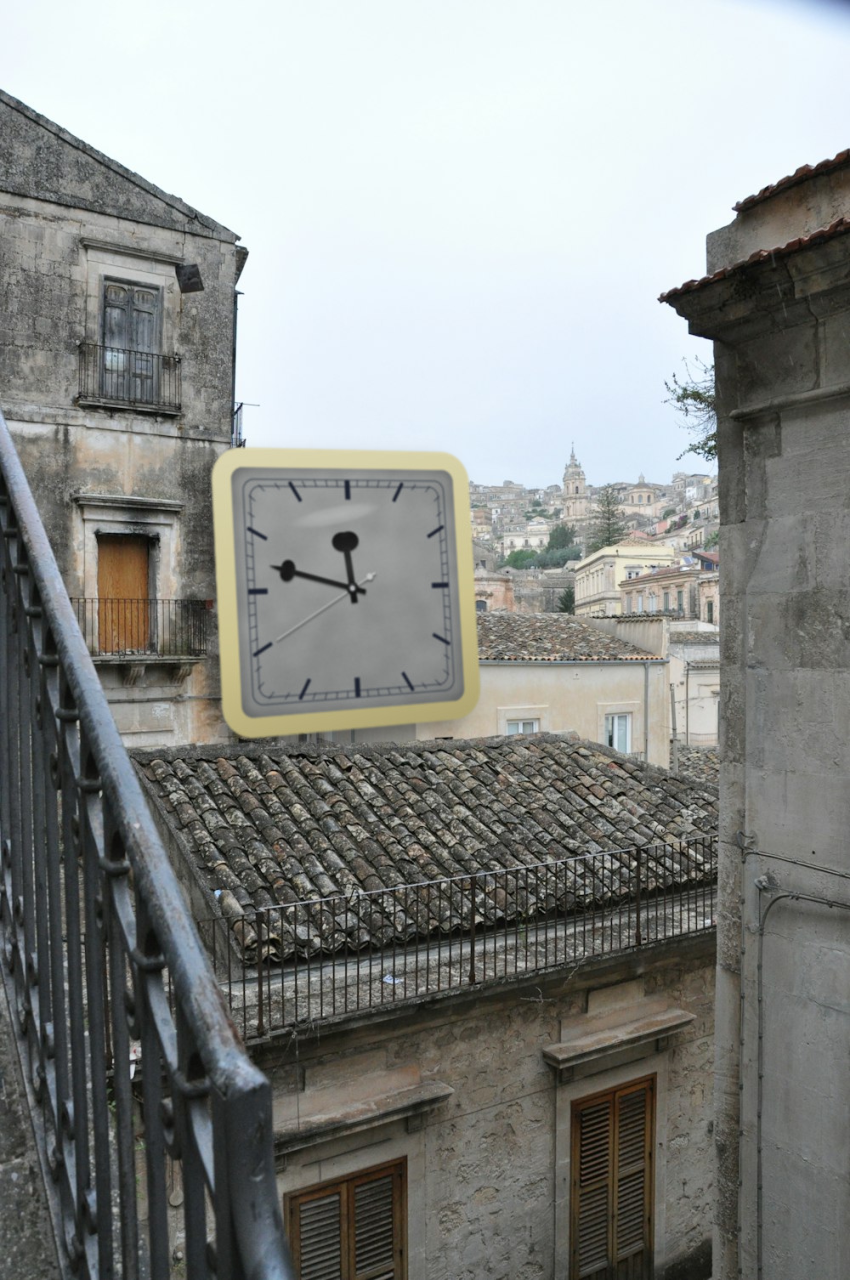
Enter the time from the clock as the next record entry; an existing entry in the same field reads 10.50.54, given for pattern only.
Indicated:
11.47.40
